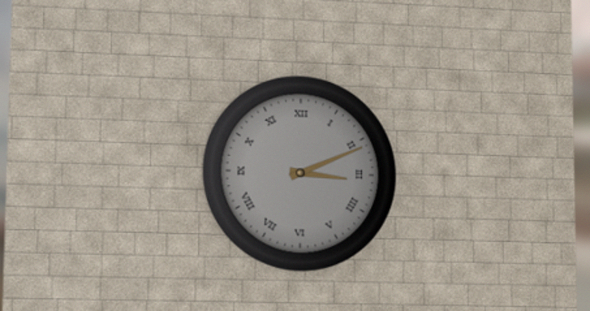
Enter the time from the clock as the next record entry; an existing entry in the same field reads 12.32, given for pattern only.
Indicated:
3.11
